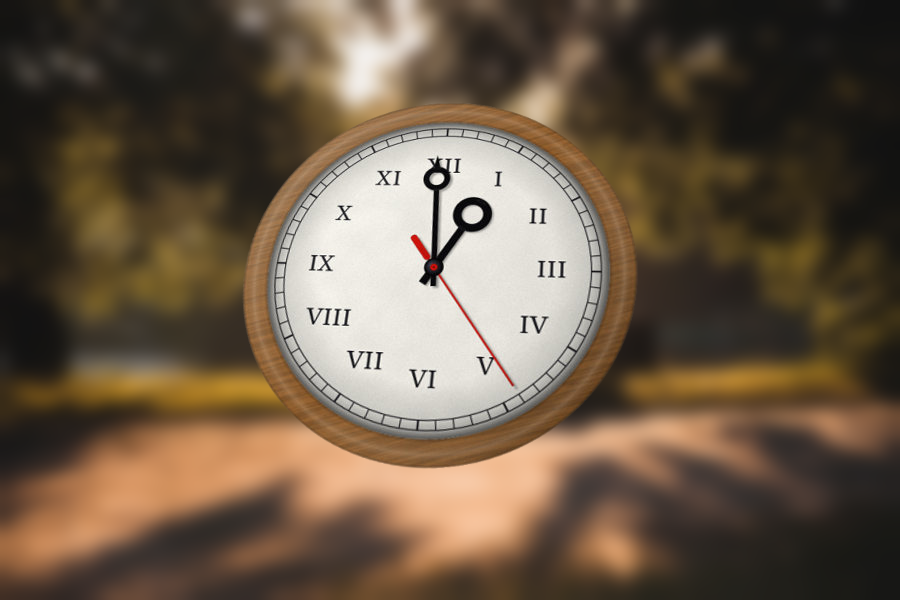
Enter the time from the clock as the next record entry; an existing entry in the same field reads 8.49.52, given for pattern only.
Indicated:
12.59.24
